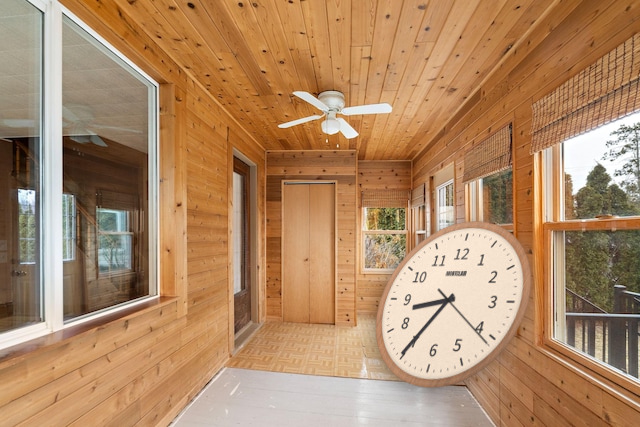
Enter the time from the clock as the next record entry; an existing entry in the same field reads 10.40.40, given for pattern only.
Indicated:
8.35.21
